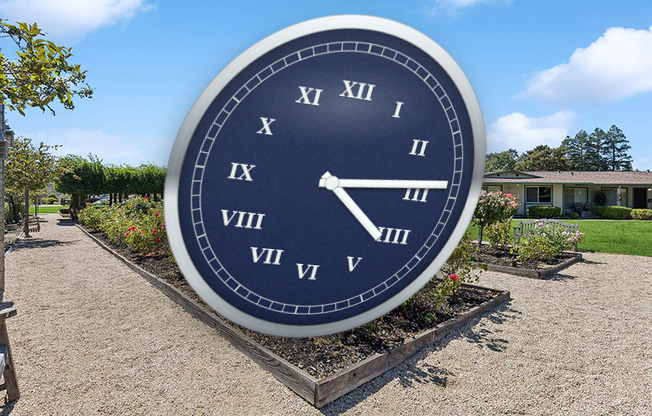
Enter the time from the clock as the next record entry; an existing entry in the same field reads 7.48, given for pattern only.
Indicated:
4.14
